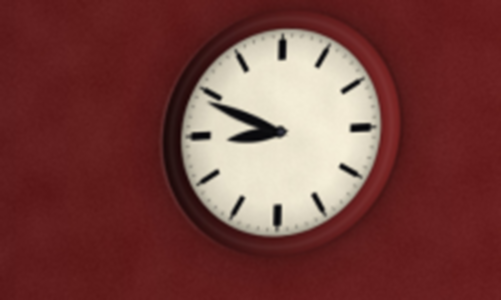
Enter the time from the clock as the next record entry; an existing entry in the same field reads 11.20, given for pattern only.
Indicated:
8.49
